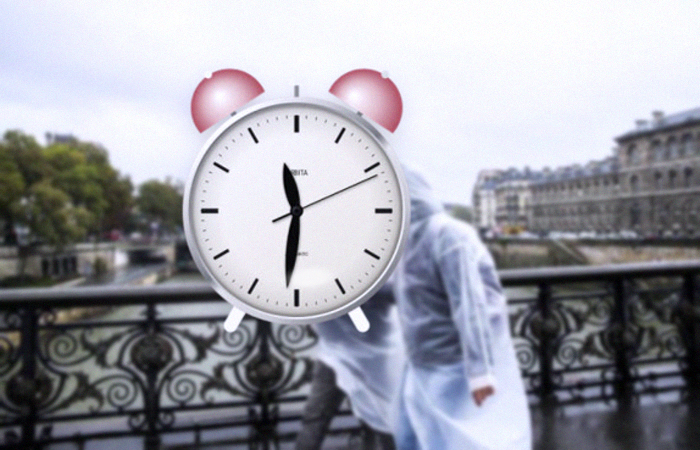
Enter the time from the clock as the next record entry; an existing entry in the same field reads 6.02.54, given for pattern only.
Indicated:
11.31.11
